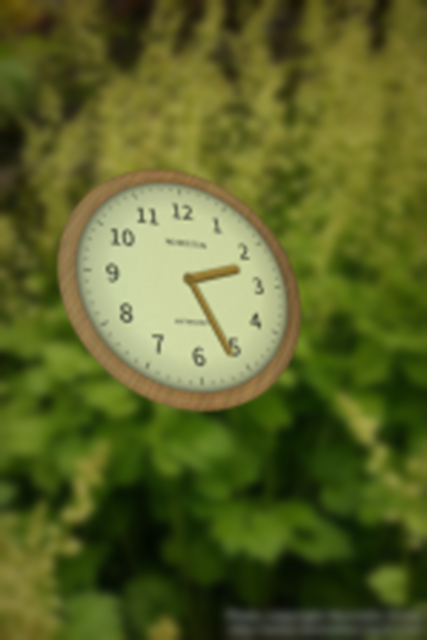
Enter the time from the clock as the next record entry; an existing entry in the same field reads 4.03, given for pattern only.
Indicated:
2.26
